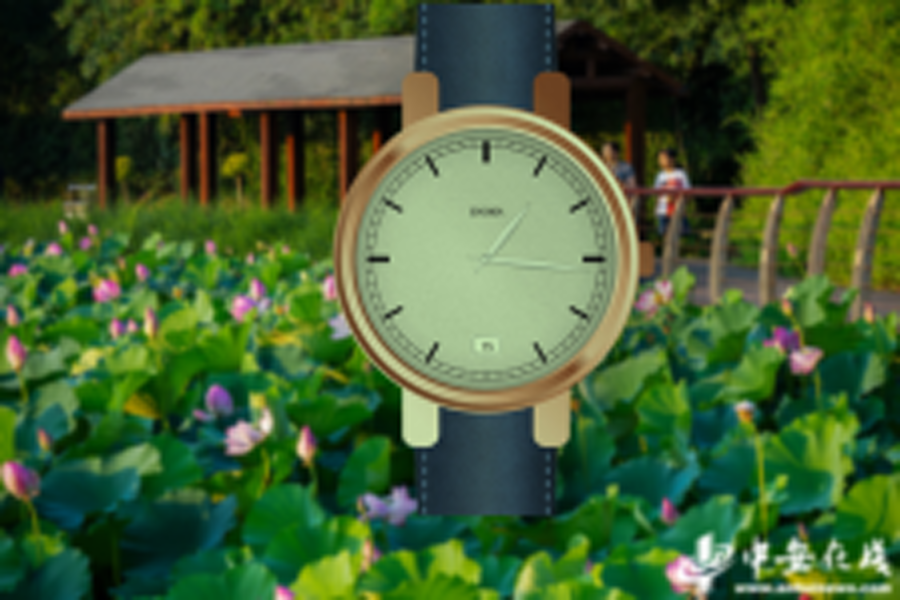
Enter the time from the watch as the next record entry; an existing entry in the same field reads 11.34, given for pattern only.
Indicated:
1.16
